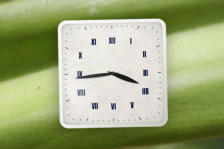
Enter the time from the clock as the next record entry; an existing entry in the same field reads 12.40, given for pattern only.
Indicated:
3.44
